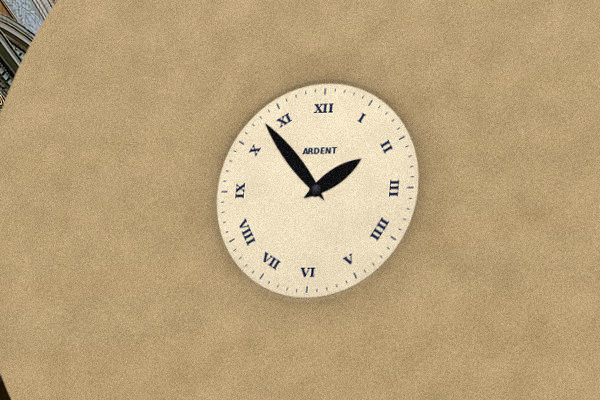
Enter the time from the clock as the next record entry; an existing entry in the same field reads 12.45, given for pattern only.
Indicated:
1.53
